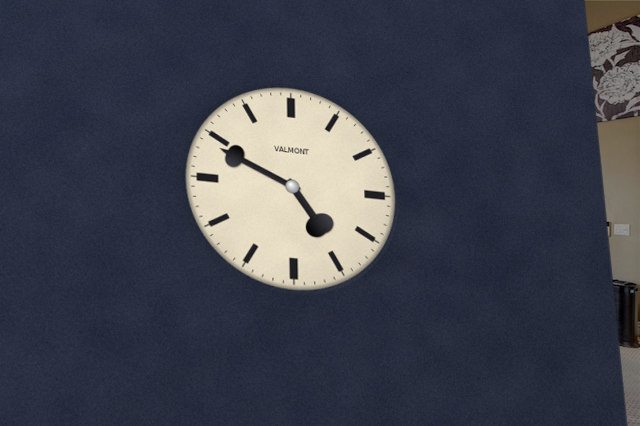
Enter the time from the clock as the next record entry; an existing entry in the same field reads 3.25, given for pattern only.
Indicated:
4.49
